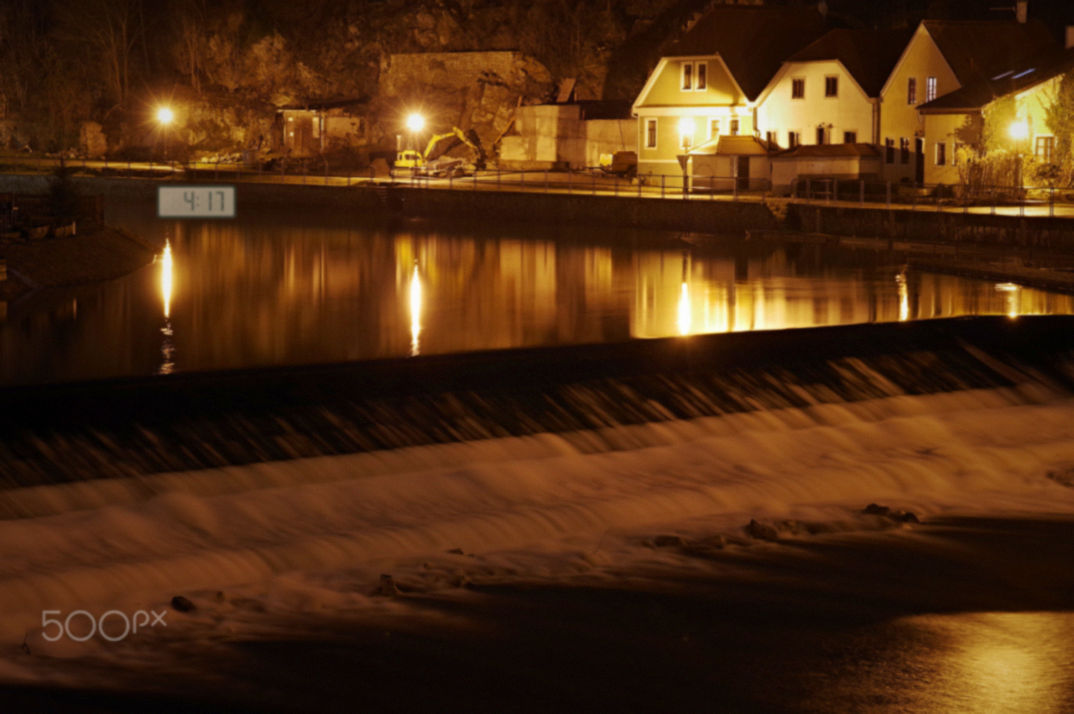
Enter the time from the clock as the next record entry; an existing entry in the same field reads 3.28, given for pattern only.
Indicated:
4.17
